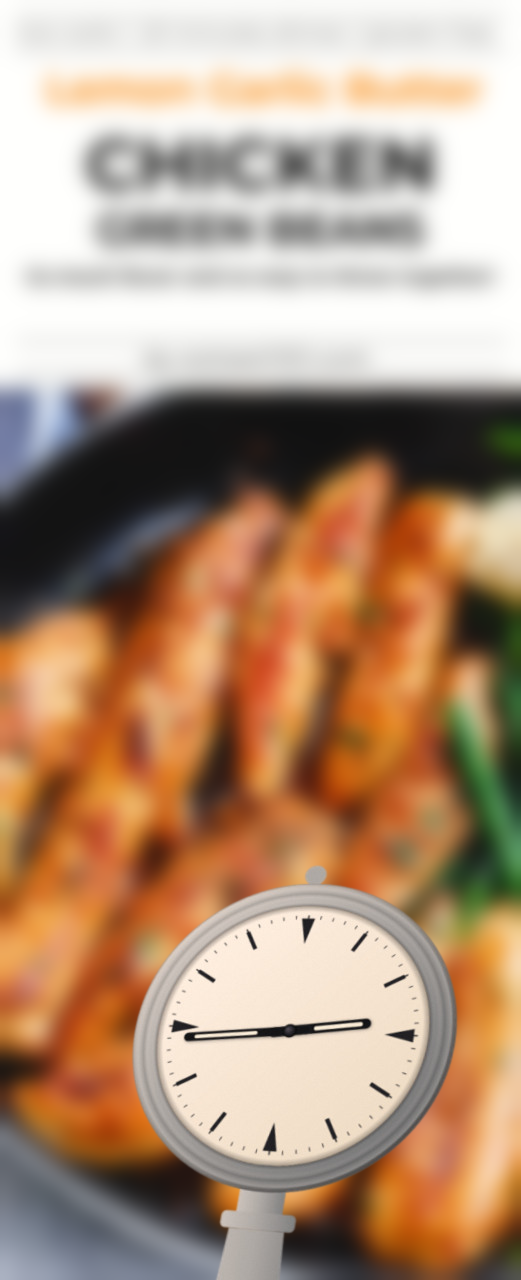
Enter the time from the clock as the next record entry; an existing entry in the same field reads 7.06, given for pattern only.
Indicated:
2.44
